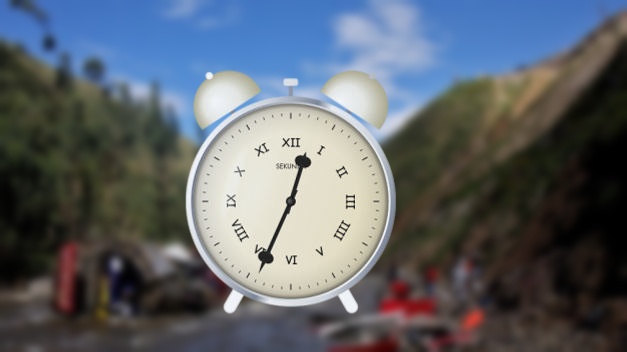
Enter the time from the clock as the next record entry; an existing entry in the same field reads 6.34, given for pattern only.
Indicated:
12.34
